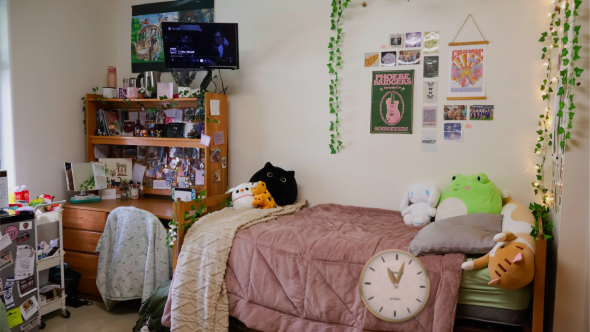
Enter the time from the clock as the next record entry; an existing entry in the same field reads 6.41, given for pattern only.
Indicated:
11.03
